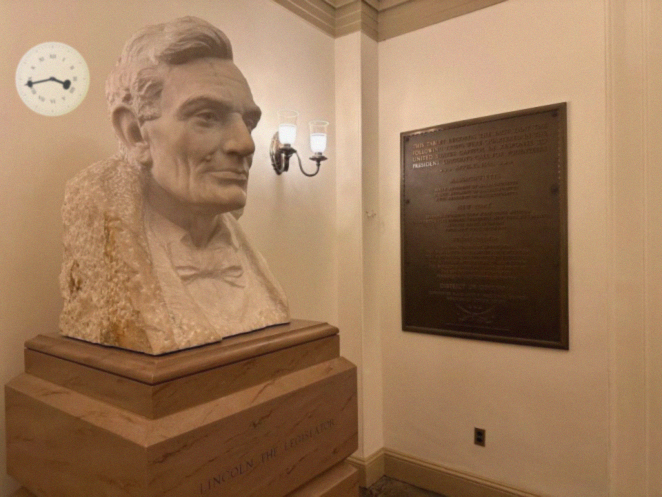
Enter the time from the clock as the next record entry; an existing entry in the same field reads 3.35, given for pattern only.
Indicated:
3.43
